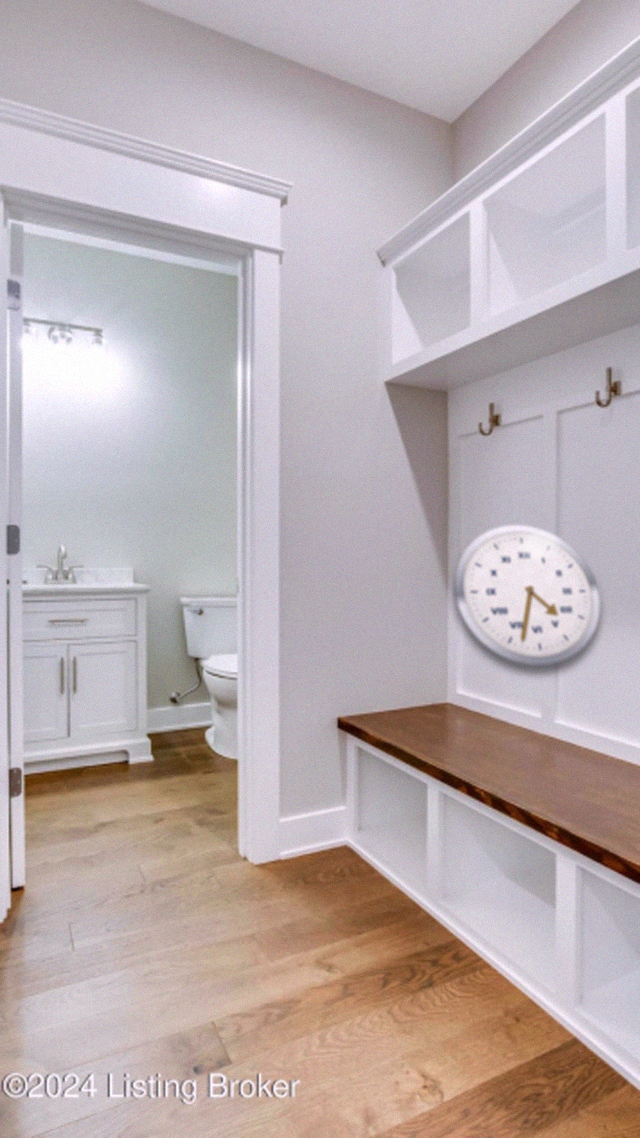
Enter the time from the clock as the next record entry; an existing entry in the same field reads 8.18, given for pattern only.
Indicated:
4.33
